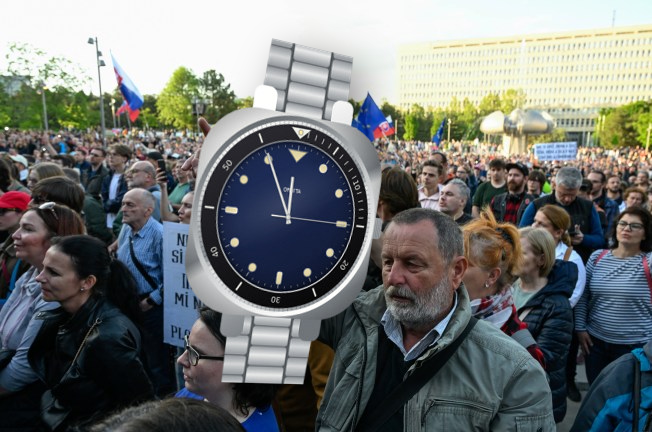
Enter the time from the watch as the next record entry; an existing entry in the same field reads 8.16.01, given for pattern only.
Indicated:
11.55.15
